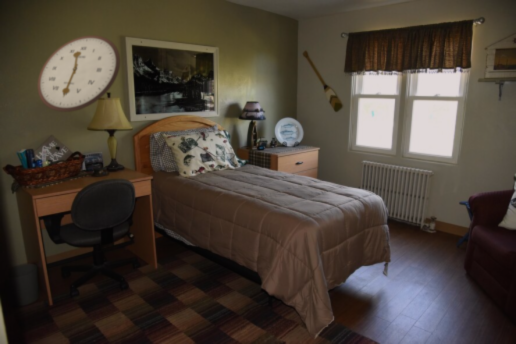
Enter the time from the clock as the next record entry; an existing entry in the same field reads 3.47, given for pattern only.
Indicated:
11.30
